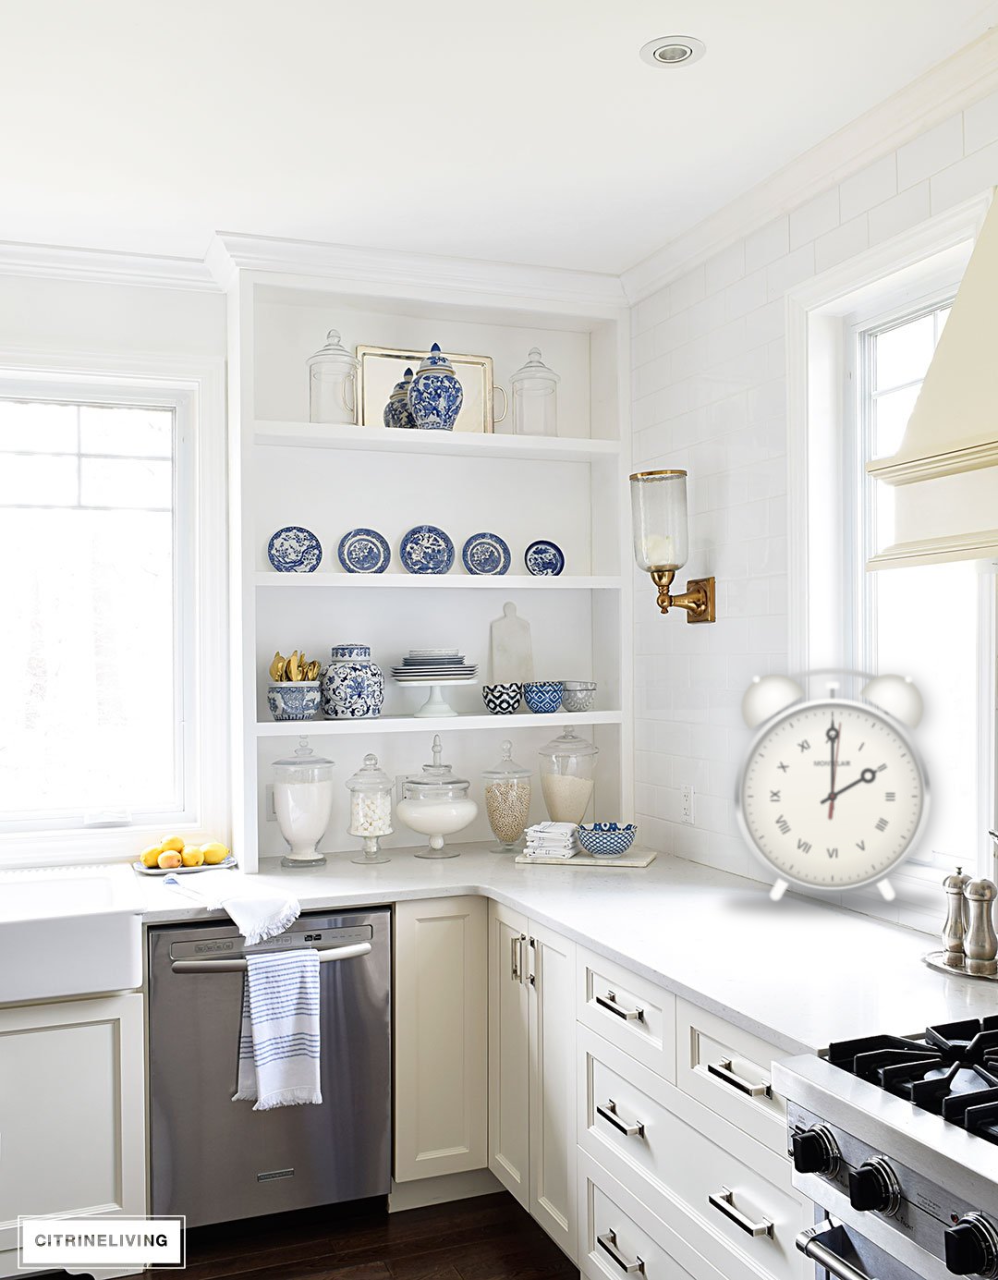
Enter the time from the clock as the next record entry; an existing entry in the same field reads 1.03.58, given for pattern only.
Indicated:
2.00.01
